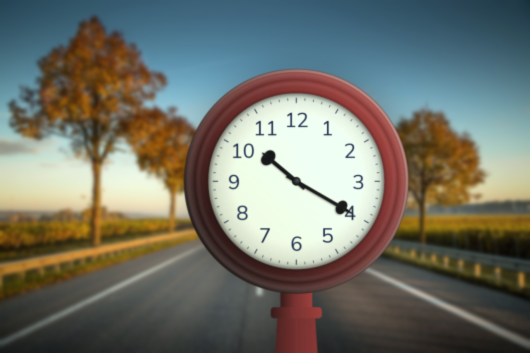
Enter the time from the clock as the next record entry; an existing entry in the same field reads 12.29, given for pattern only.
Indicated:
10.20
